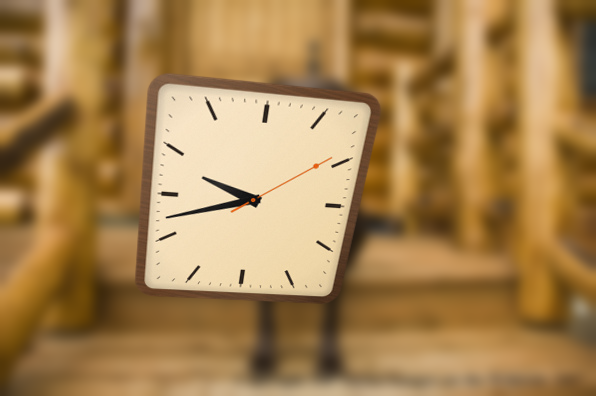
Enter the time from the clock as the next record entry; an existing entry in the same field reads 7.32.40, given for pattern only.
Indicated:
9.42.09
